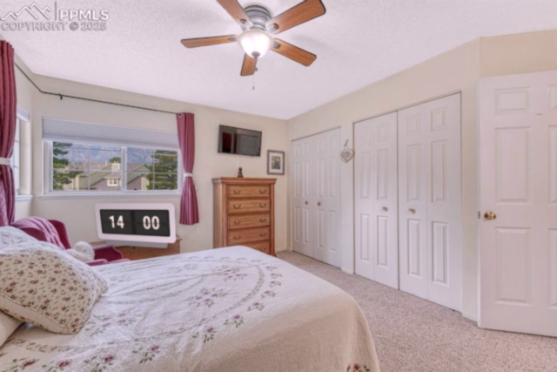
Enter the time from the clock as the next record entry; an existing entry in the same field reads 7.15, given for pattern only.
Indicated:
14.00
